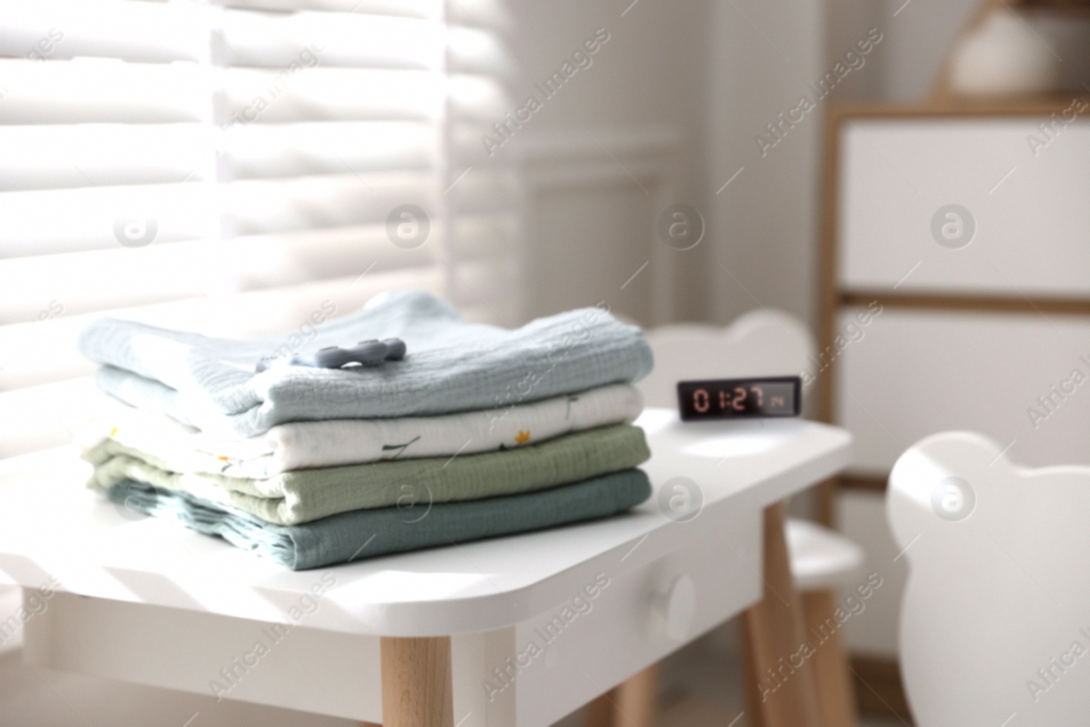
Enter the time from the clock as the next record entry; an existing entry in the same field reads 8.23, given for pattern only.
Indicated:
1.27
